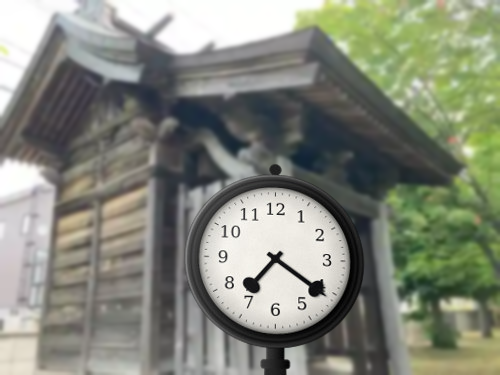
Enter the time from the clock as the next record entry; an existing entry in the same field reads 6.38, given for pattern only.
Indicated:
7.21
